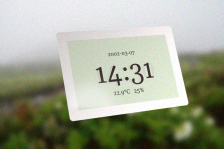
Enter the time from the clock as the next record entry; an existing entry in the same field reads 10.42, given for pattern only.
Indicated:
14.31
